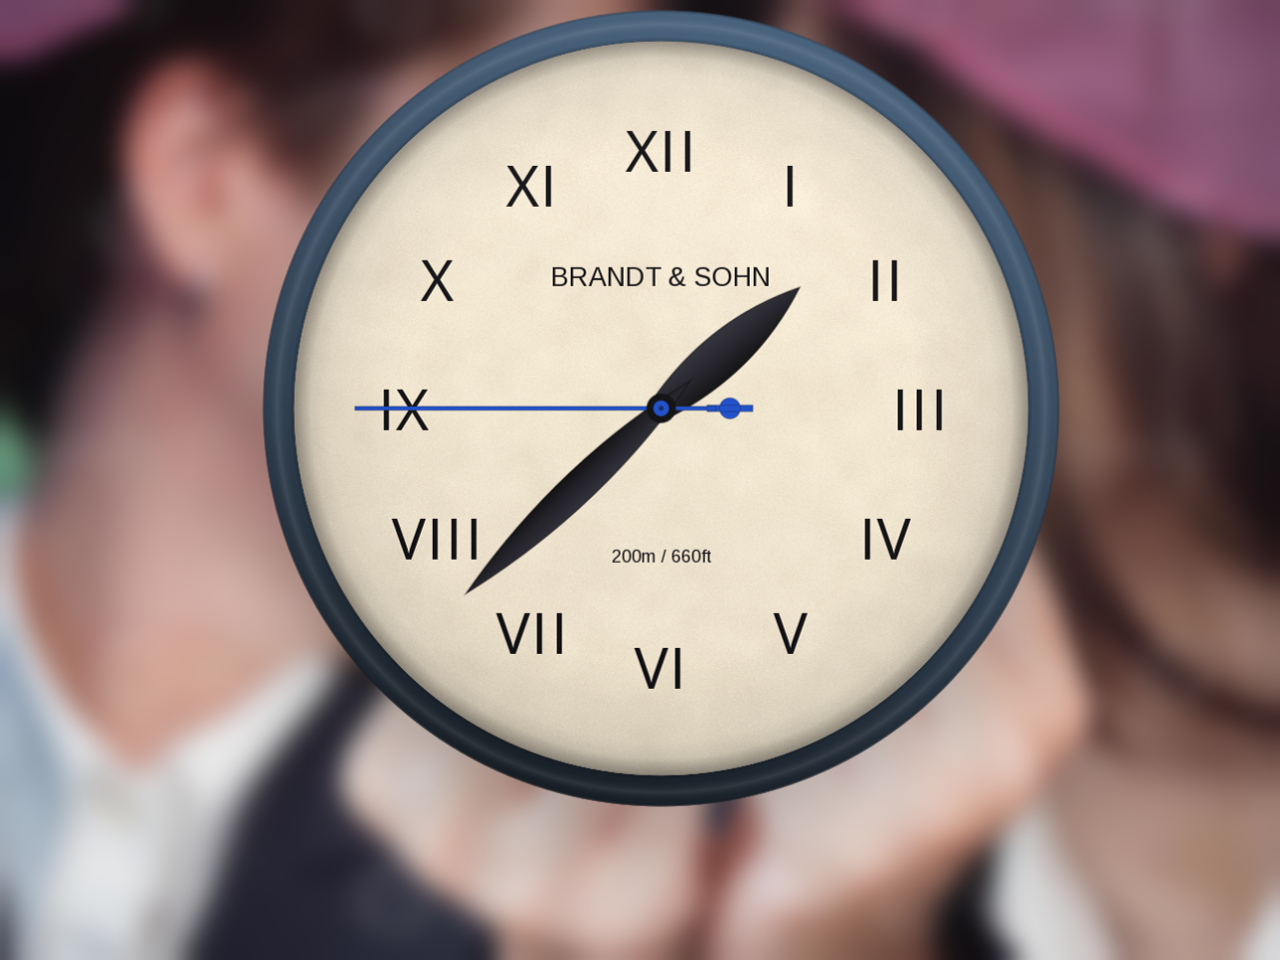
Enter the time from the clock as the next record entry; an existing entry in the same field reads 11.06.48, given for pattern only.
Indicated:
1.37.45
